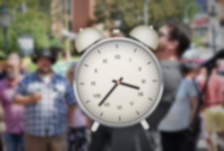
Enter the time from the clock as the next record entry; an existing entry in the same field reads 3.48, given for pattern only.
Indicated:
3.37
